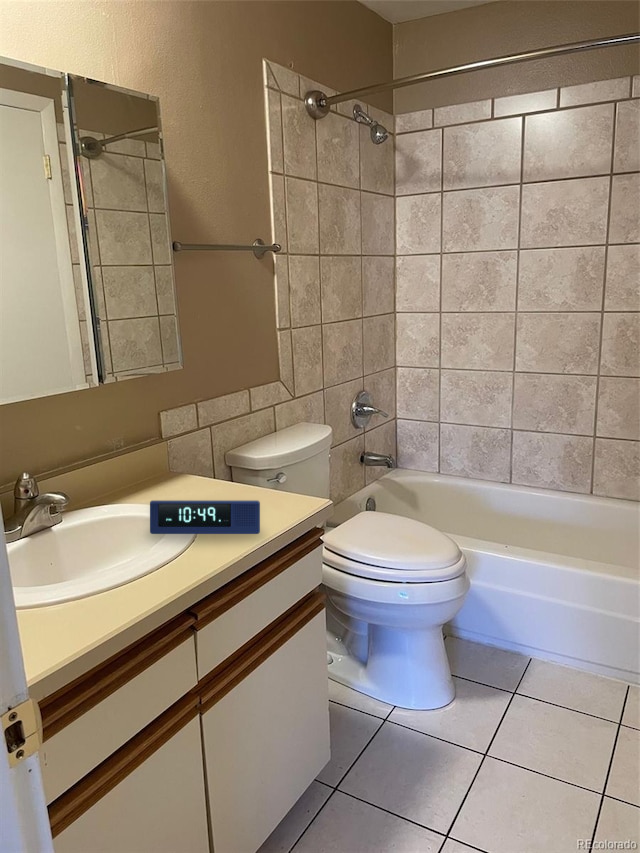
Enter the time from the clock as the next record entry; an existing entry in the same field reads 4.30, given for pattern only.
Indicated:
10.49
